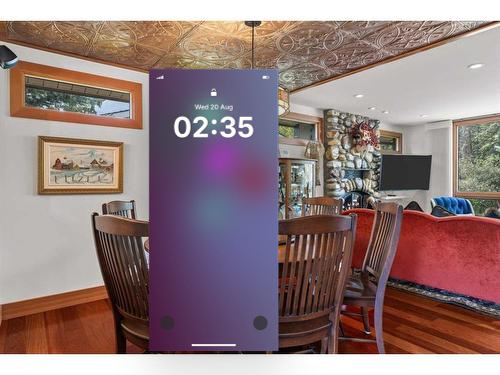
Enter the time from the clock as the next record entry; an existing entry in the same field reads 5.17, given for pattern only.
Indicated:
2.35
